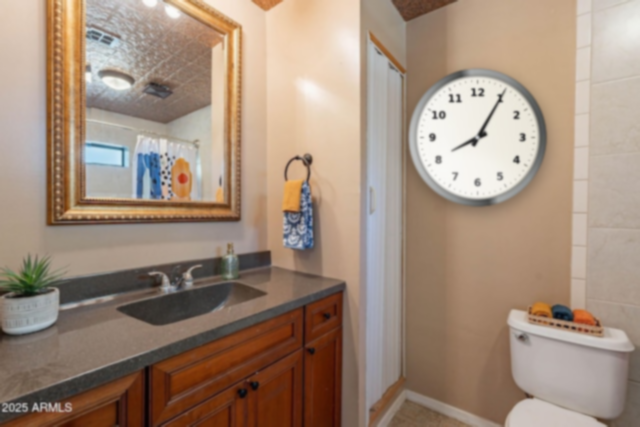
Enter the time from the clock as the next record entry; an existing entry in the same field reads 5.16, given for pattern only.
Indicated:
8.05
